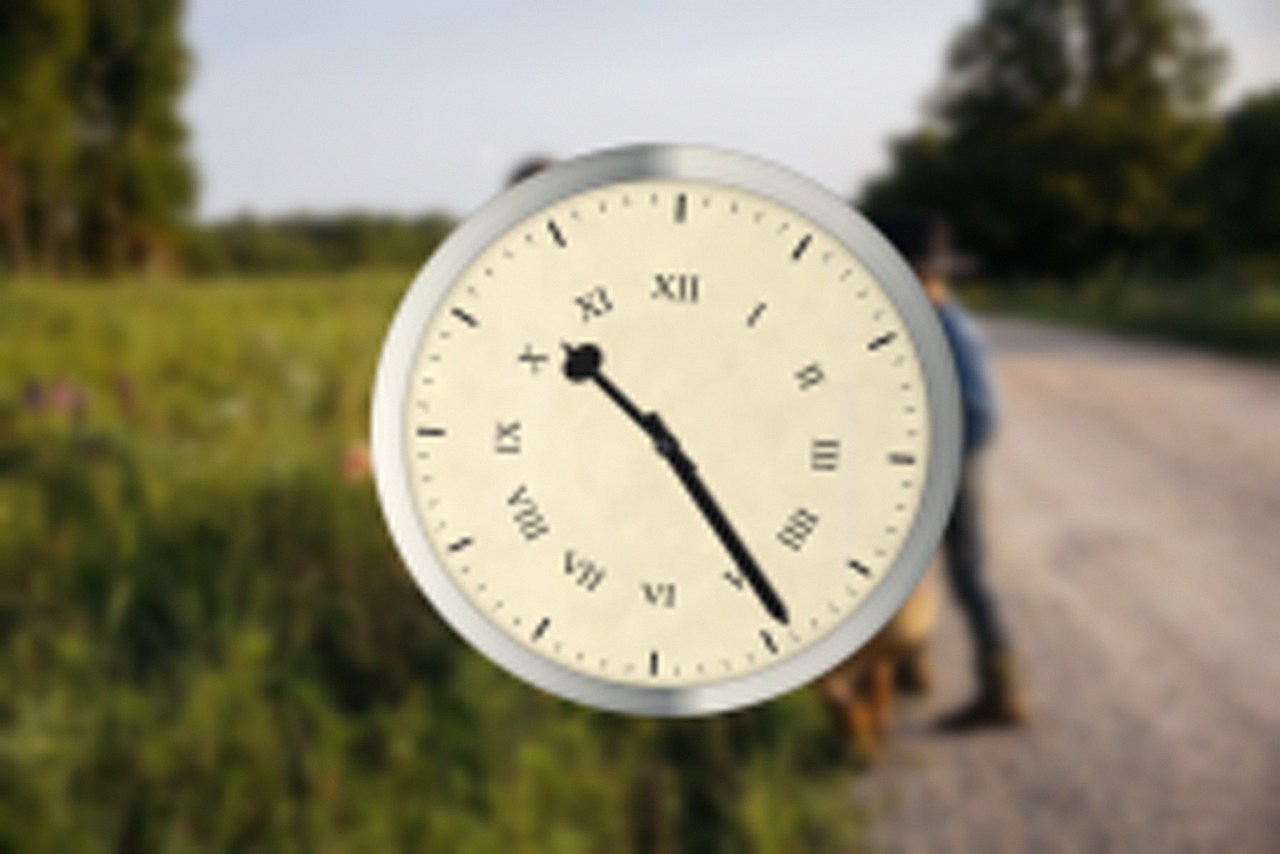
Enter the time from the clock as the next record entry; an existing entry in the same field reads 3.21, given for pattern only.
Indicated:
10.24
